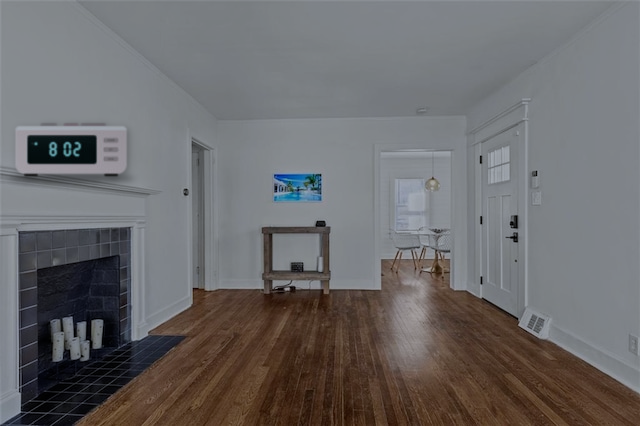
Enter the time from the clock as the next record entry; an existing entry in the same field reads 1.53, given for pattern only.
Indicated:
8.02
